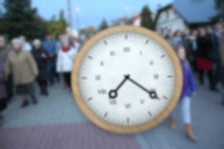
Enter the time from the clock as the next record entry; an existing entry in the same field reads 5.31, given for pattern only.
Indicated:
7.21
